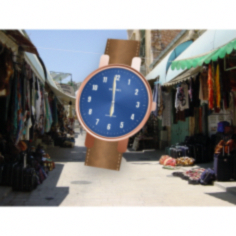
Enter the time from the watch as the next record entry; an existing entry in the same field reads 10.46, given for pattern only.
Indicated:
5.59
